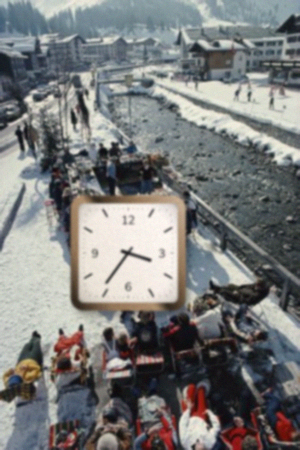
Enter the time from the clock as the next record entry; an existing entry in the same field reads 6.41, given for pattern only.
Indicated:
3.36
